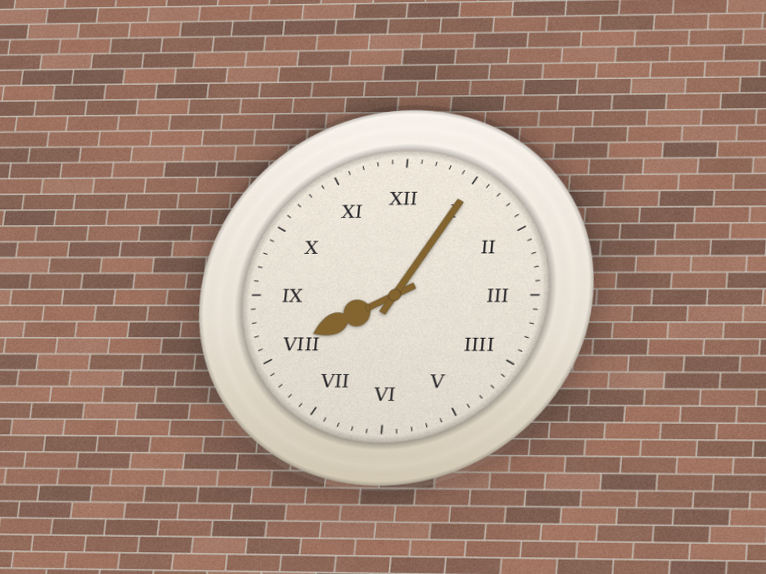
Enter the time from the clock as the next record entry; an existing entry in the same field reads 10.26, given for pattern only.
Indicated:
8.05
